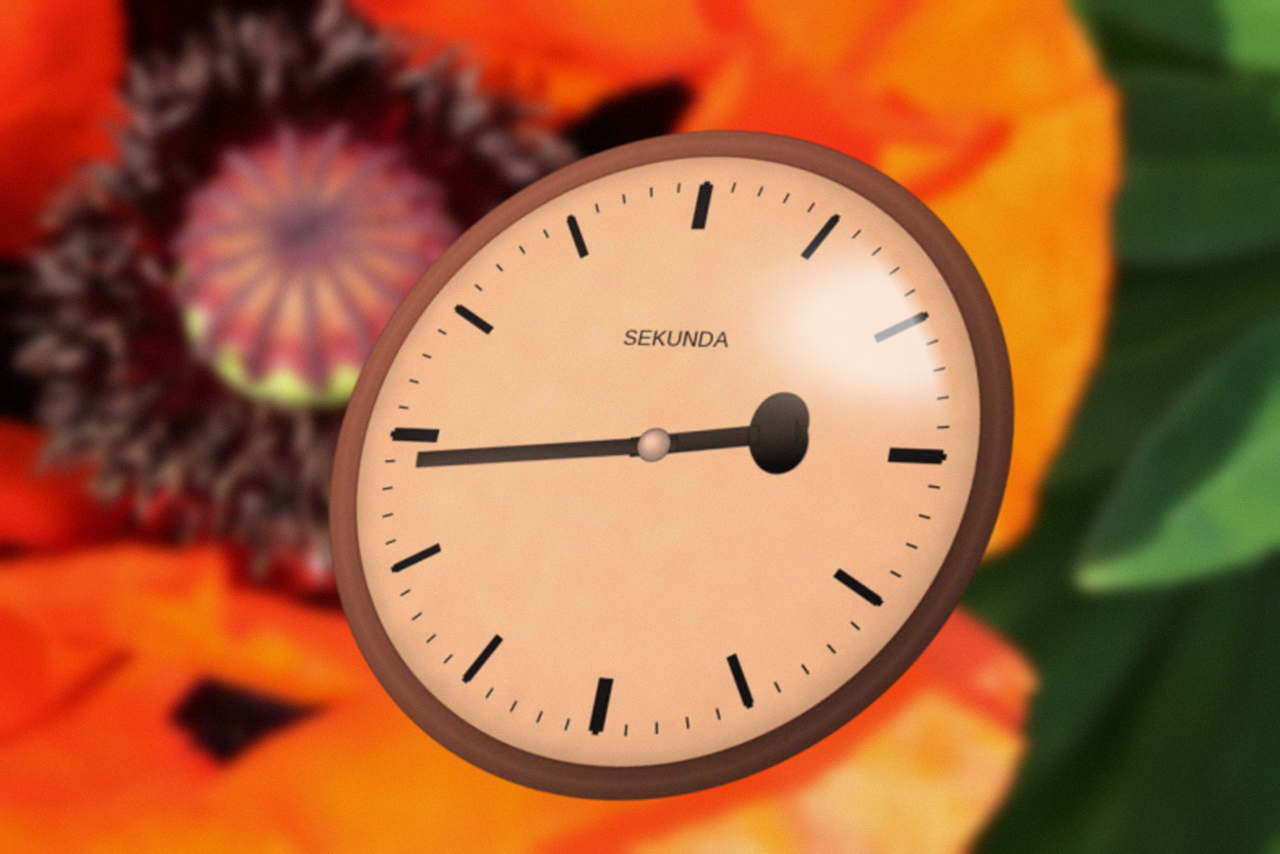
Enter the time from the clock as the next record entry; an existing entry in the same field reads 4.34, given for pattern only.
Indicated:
2.44
